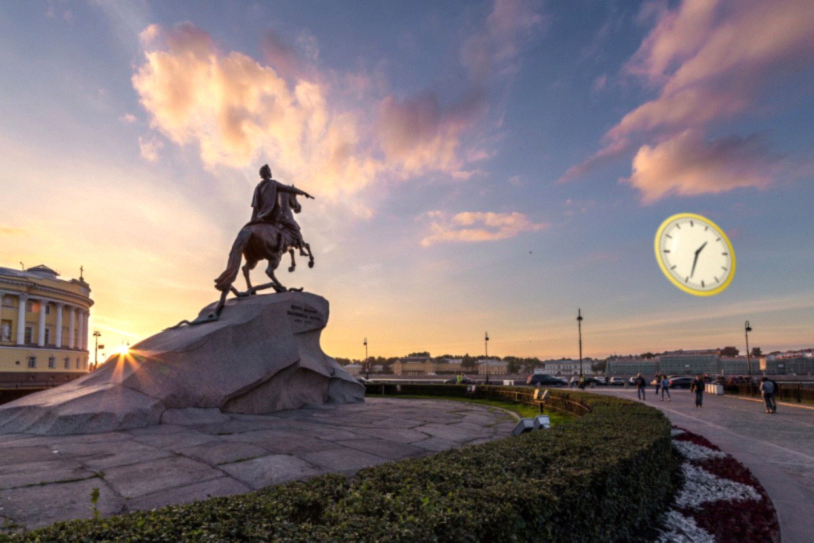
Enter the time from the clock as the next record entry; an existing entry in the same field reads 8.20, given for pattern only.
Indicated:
1.34
